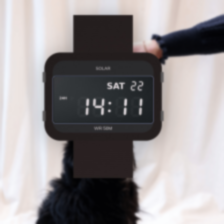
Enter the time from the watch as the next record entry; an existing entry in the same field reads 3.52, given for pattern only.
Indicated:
14.11
